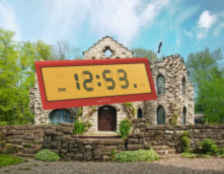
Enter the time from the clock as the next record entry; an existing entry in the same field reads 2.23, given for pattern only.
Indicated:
12.53
